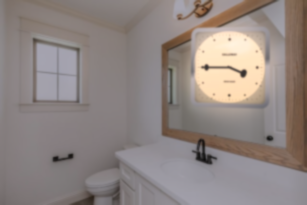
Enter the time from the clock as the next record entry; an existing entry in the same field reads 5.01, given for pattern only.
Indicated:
3.45
